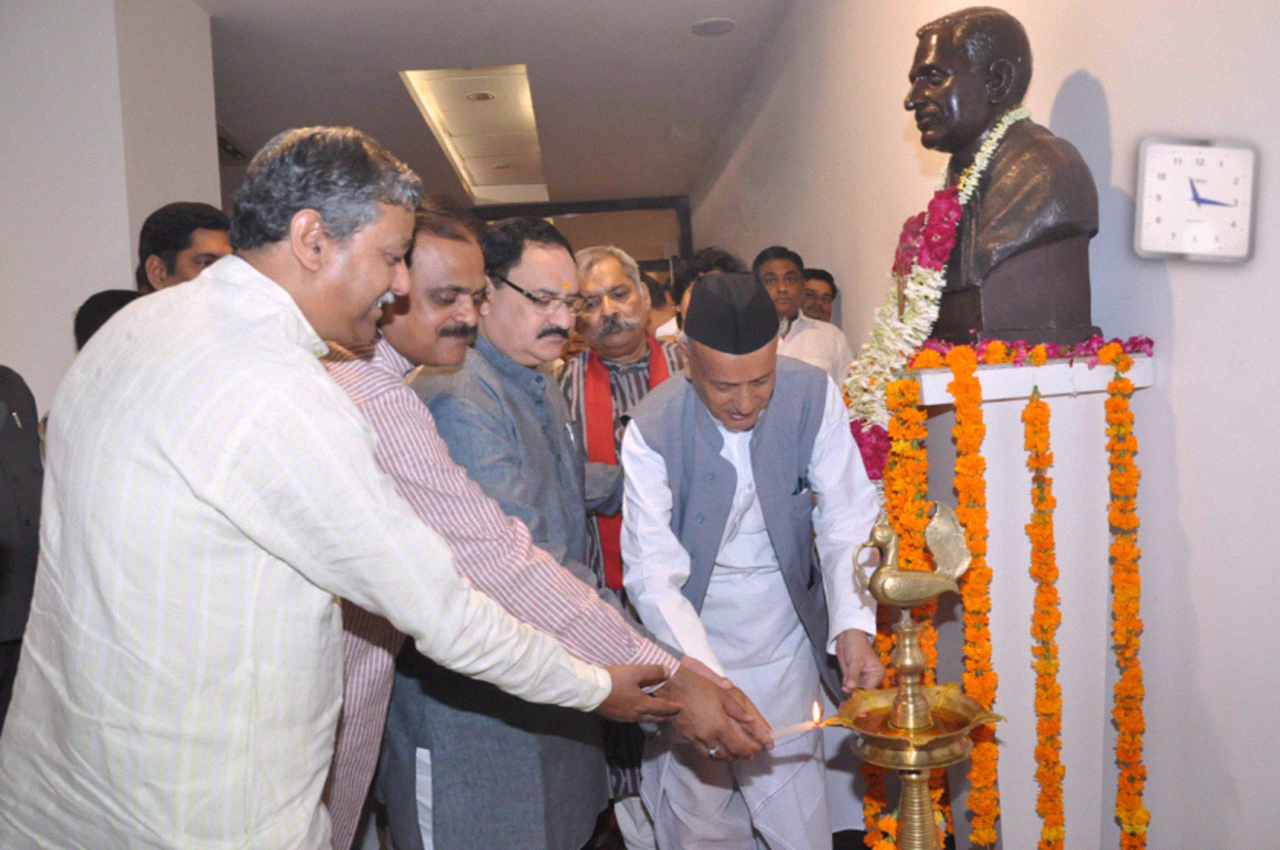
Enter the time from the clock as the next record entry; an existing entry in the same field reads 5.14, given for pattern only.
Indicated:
11.16
